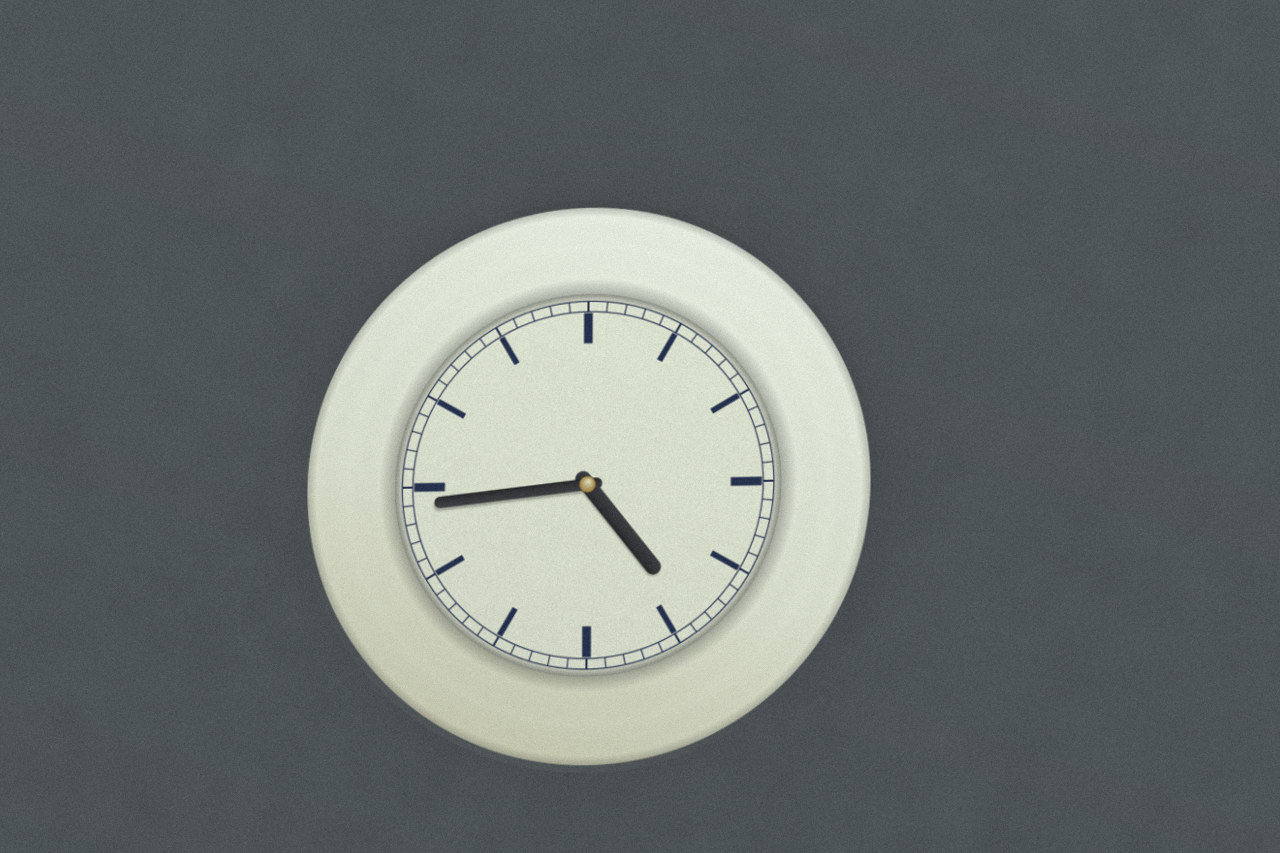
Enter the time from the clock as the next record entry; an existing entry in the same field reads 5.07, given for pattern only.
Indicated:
4.44
